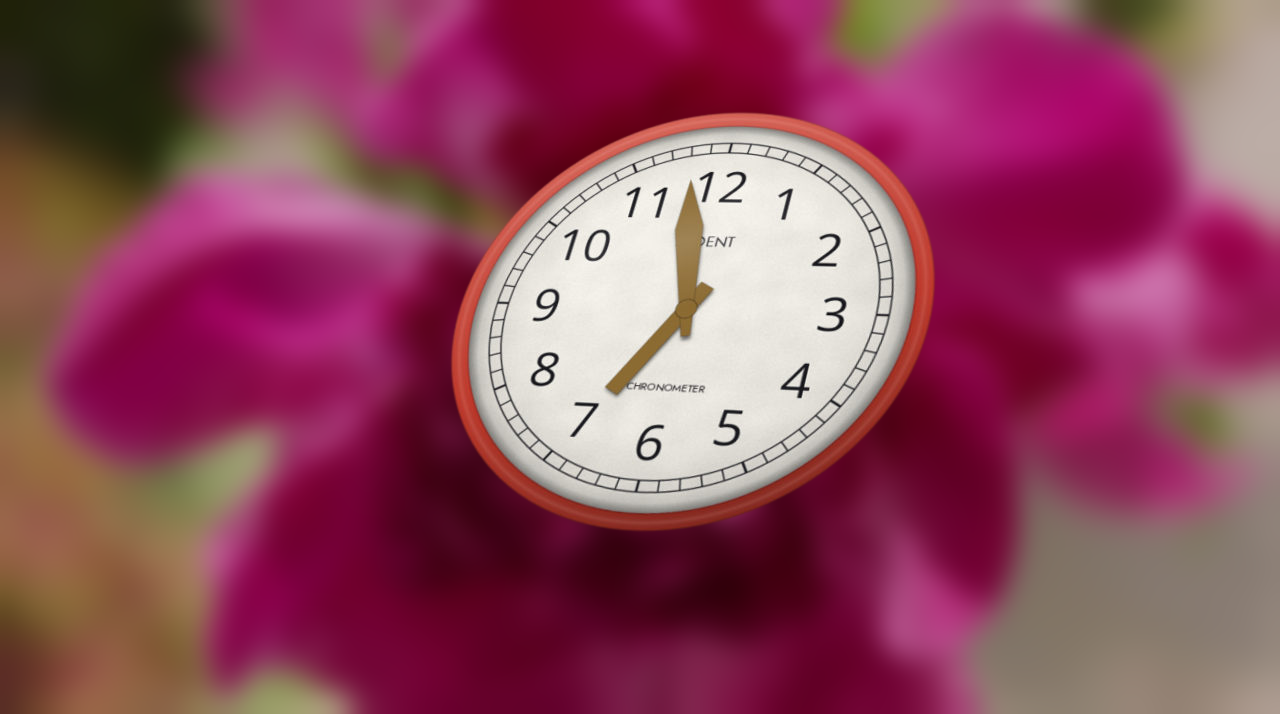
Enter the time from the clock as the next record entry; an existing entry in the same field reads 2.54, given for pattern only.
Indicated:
6.58
